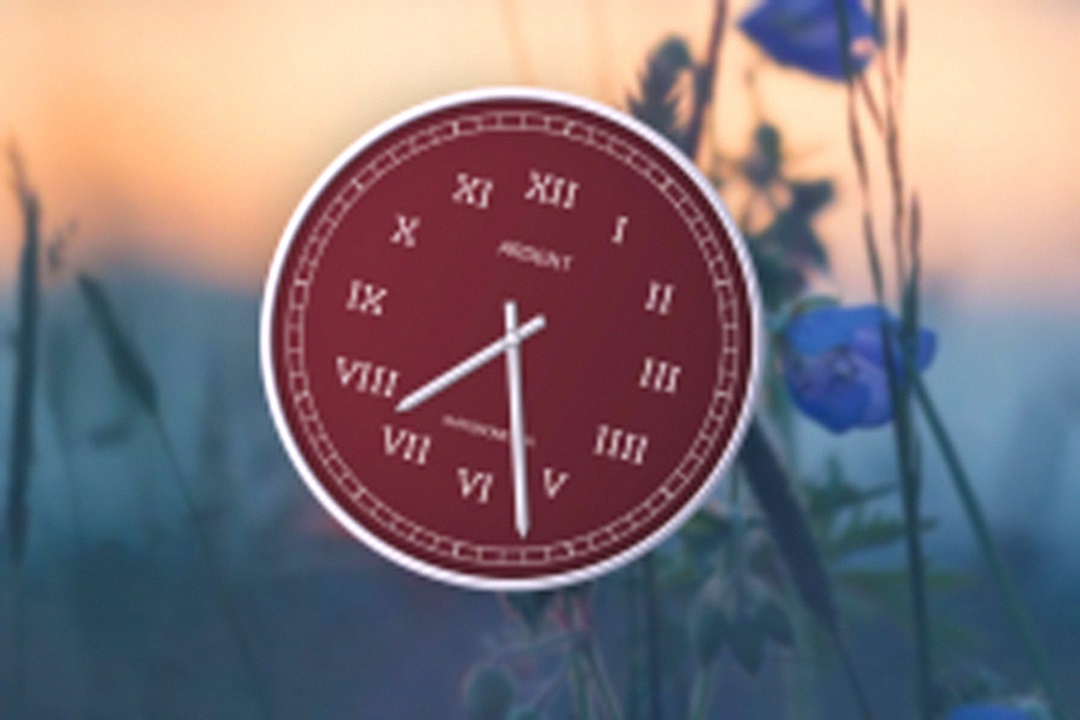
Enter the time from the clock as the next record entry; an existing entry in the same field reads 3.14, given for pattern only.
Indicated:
7.27
